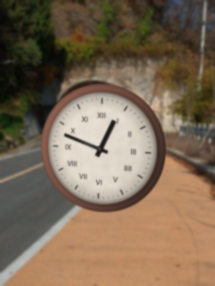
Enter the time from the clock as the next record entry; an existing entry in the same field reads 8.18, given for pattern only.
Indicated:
12.48
